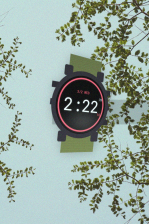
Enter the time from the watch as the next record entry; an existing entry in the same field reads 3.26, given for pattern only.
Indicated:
2.22
